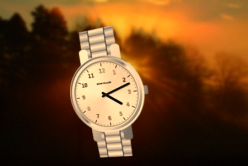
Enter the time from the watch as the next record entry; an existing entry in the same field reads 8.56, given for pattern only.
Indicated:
4.12
